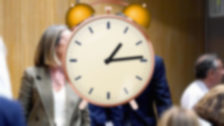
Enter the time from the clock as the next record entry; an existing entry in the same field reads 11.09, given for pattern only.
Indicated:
1.14
